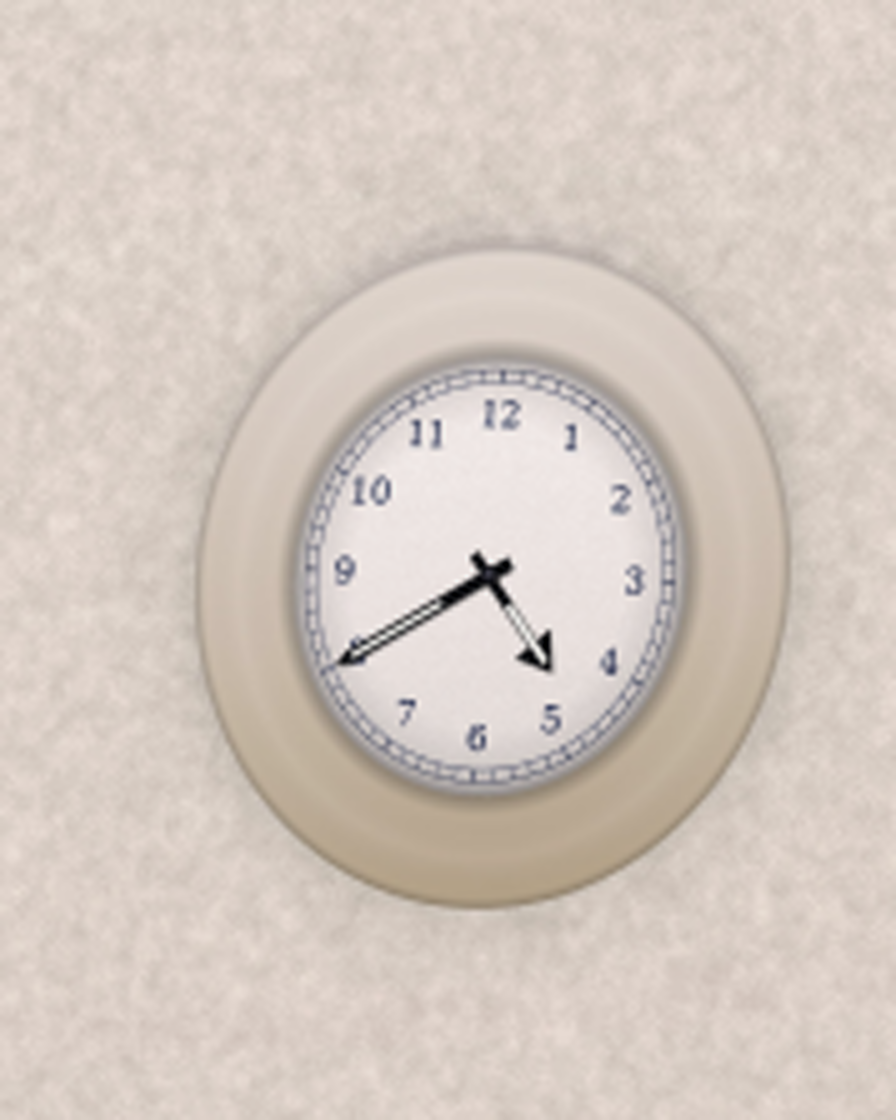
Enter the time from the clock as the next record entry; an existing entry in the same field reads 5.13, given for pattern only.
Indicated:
4.40
